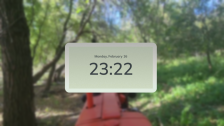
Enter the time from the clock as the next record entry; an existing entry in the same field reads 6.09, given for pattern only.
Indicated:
23.22
